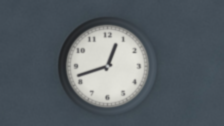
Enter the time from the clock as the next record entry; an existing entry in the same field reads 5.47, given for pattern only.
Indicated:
12.42
